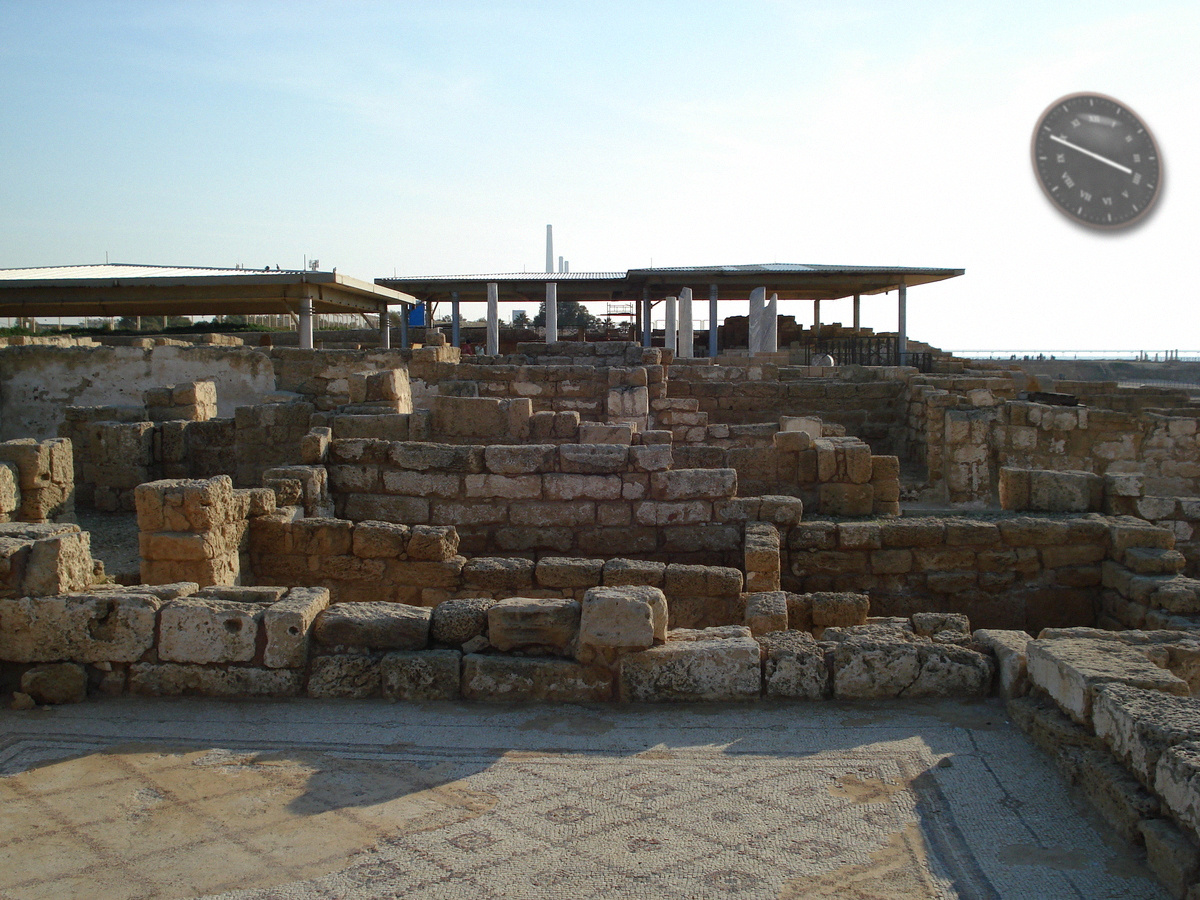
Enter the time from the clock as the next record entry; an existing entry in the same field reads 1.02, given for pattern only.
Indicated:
3.49
